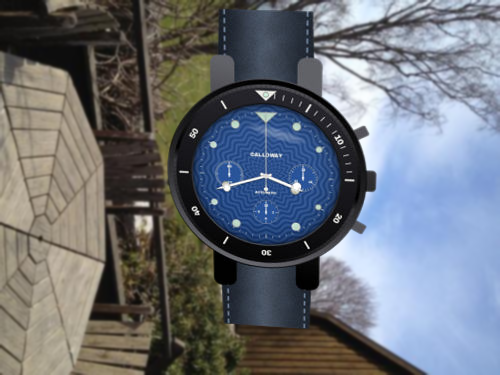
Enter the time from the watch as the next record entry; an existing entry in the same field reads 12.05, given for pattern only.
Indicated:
3.42
